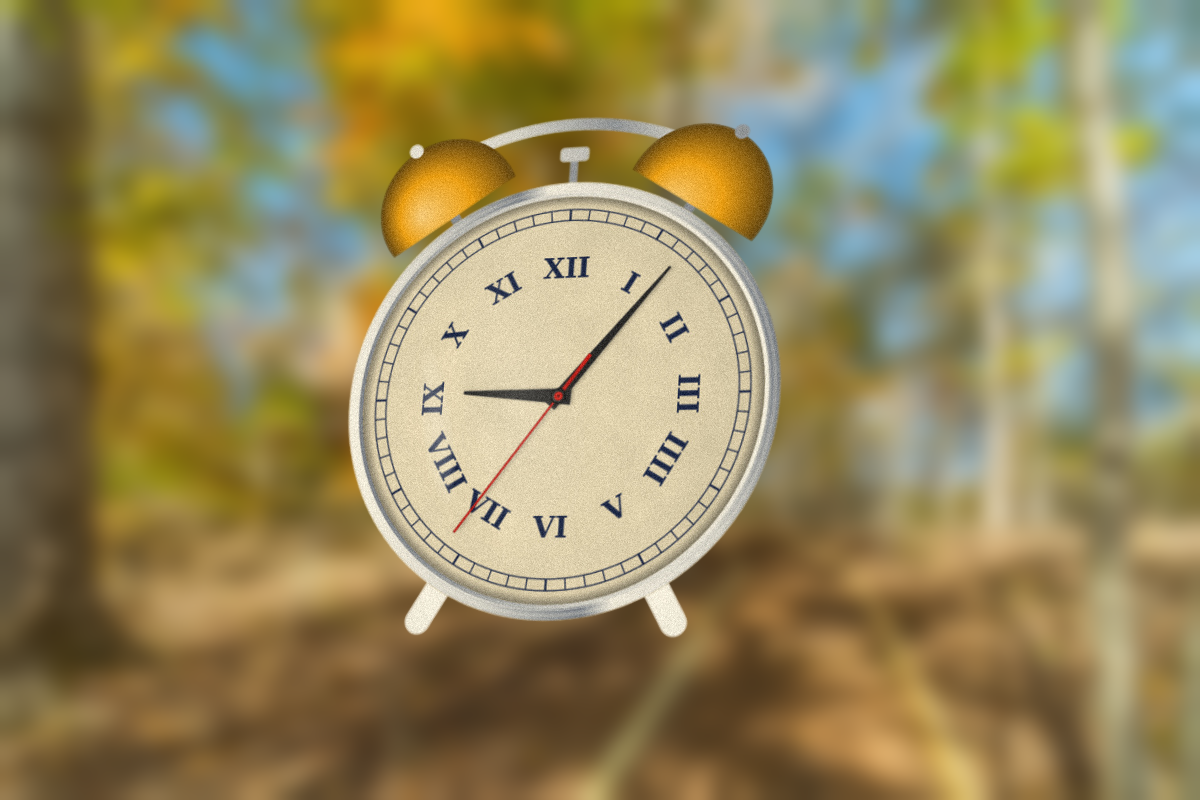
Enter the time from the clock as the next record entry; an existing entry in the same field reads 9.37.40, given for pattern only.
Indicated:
9.06.36
